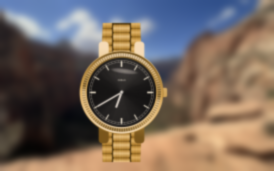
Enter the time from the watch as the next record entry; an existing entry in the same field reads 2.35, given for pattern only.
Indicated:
6.40
